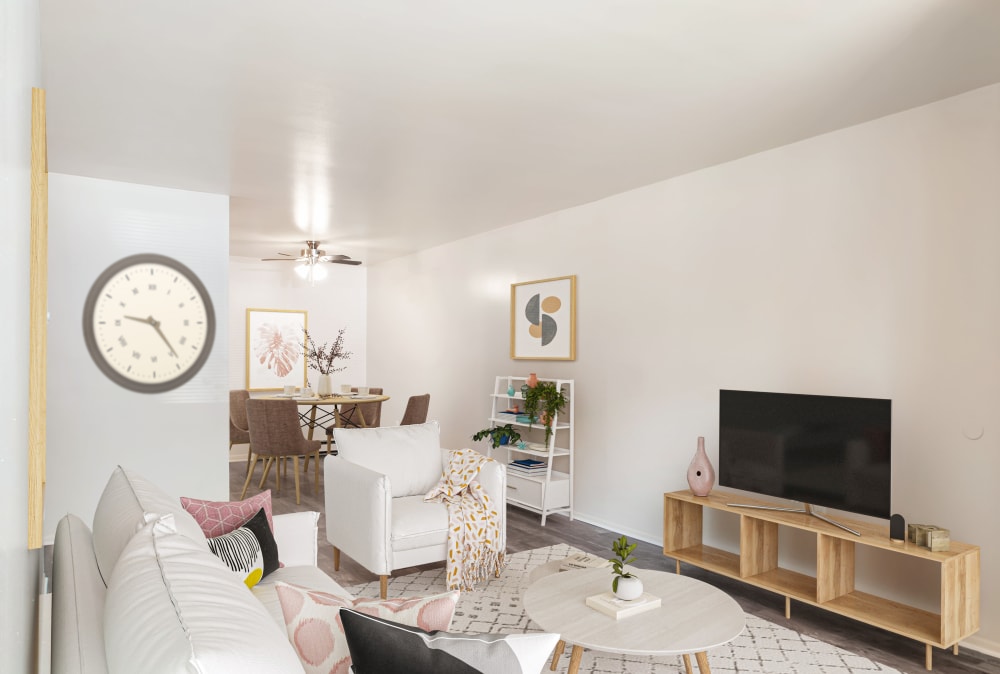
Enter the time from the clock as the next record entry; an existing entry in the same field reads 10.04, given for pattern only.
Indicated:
9.24
